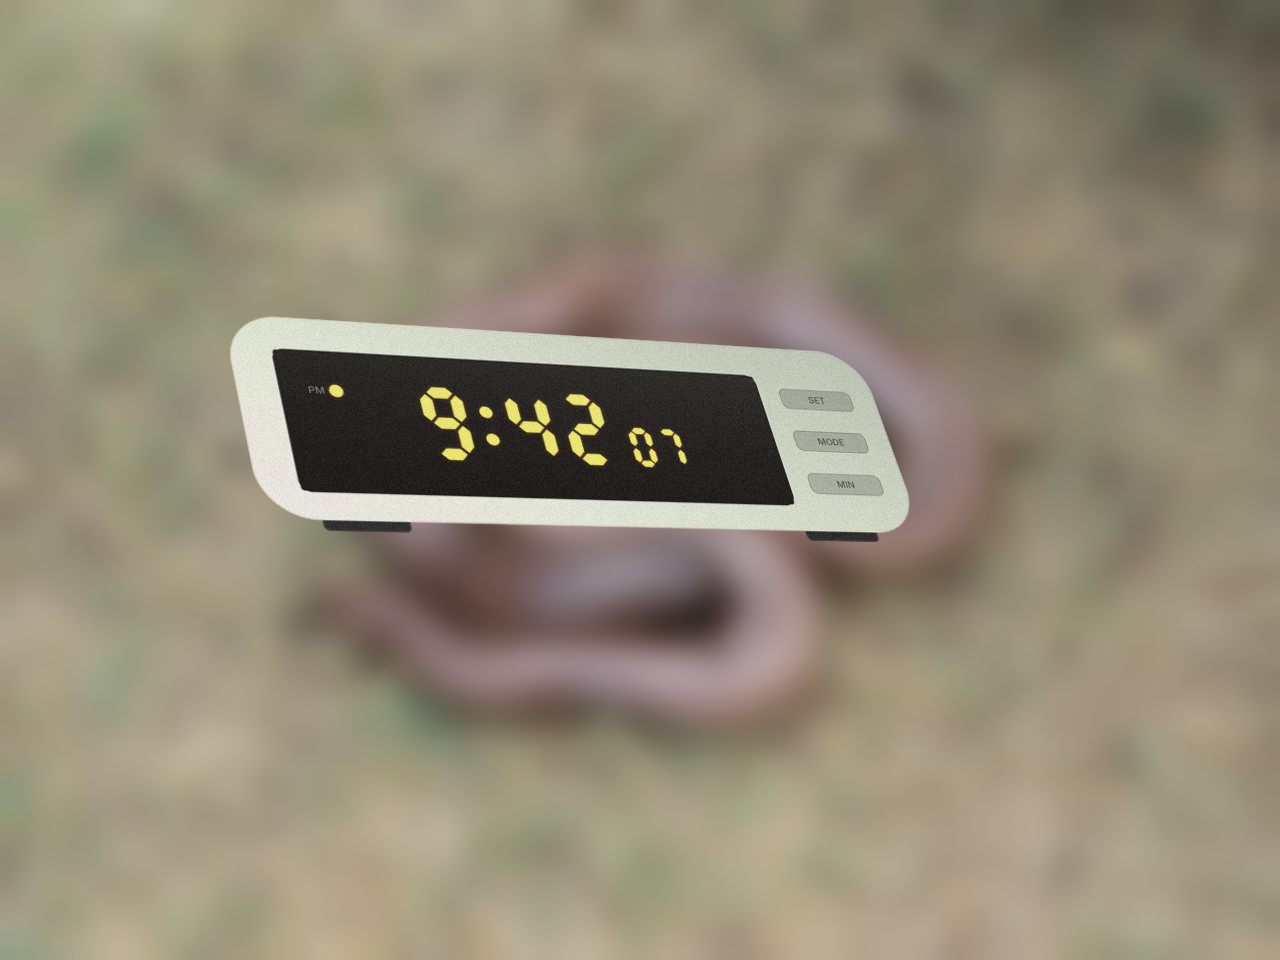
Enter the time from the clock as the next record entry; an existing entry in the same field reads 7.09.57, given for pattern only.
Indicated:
9.42.07
